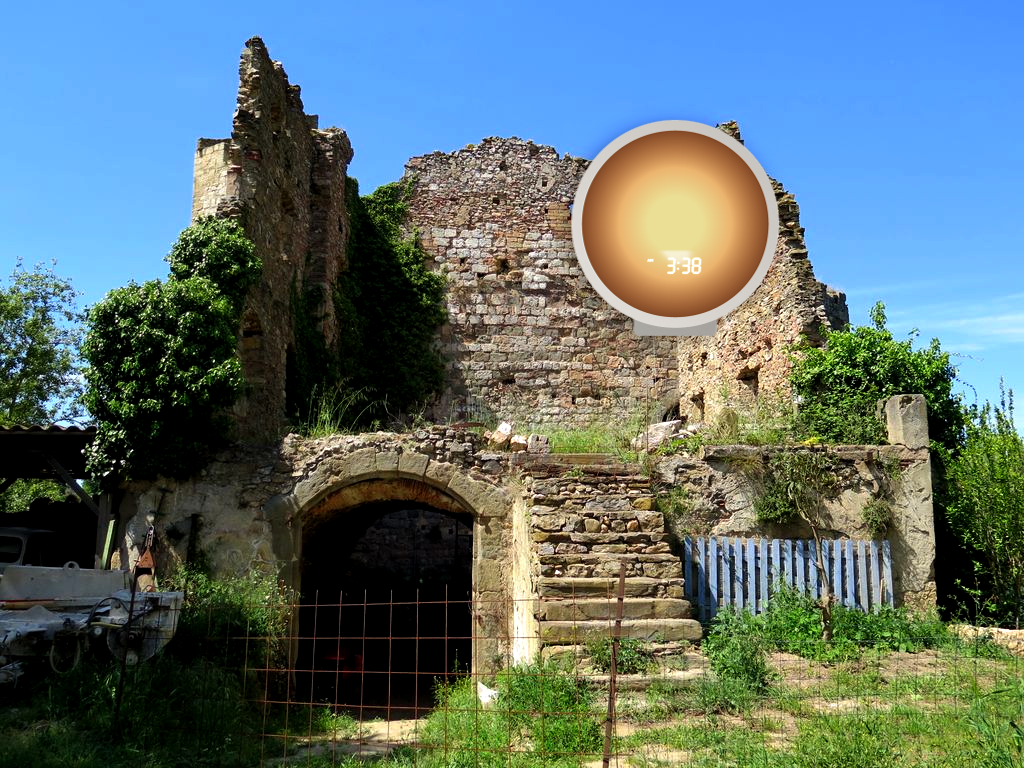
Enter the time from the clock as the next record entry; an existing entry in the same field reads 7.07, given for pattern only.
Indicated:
3.38
